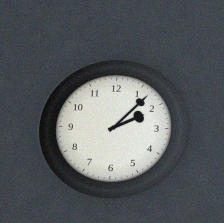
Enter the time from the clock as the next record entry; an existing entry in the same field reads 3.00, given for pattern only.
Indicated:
2.07
